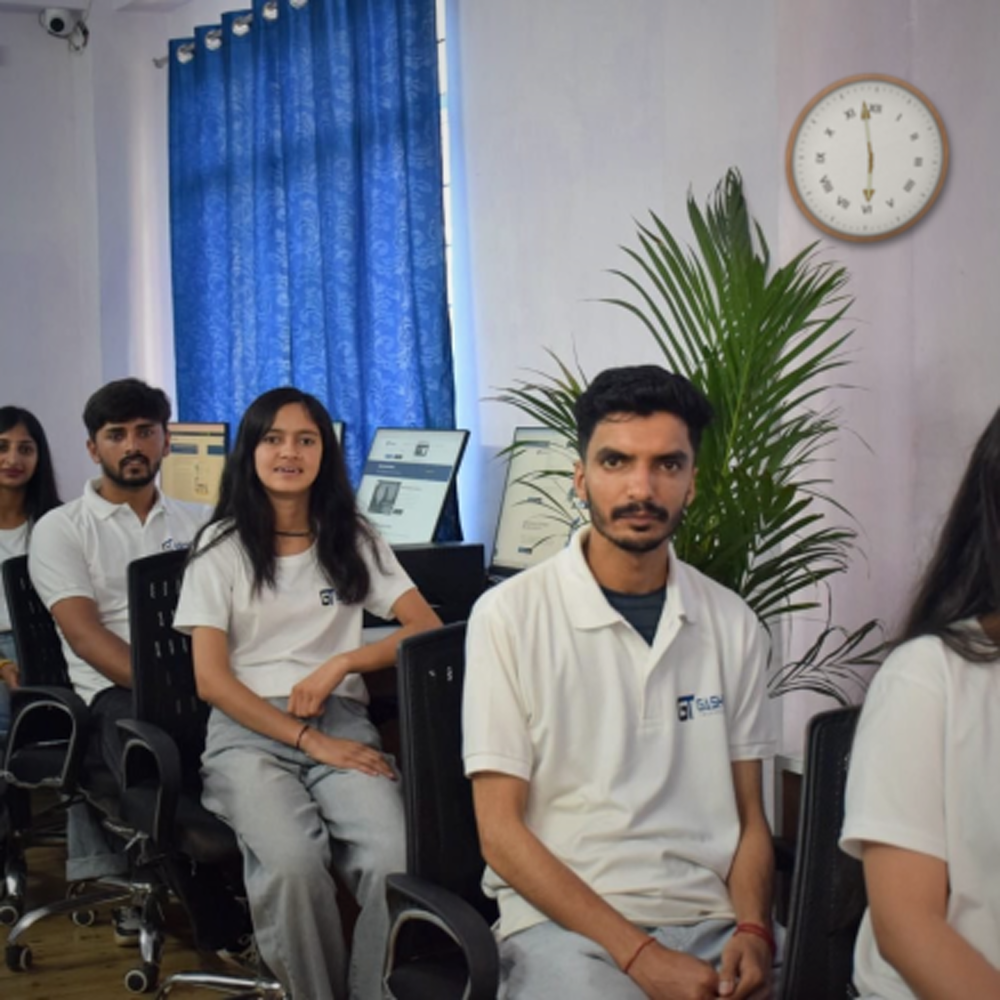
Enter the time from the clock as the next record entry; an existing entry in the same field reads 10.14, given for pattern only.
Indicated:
5.58
